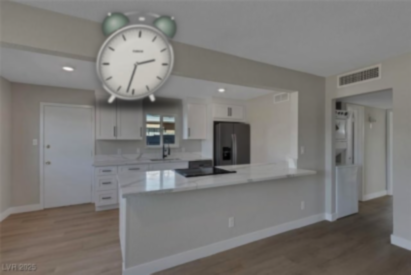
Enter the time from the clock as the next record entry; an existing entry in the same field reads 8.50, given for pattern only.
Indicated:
2.32
